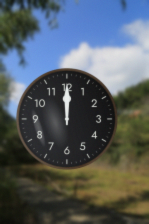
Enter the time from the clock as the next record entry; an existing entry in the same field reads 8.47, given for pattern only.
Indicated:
12.00
